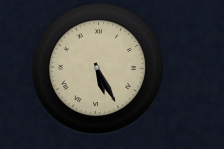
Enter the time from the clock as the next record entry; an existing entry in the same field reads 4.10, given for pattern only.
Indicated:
5.25
